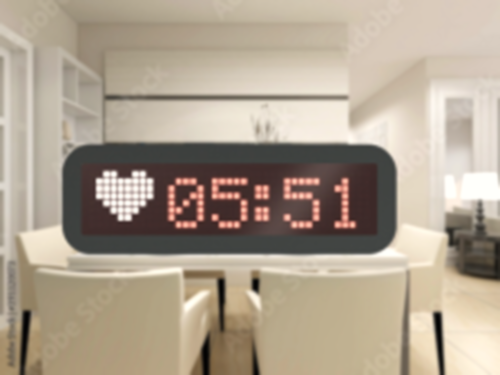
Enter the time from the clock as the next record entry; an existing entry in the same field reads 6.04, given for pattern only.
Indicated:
5.51
